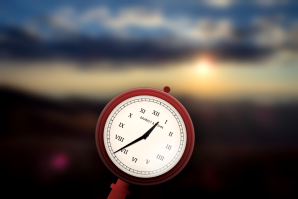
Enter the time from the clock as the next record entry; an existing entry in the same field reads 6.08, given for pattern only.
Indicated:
12.36
